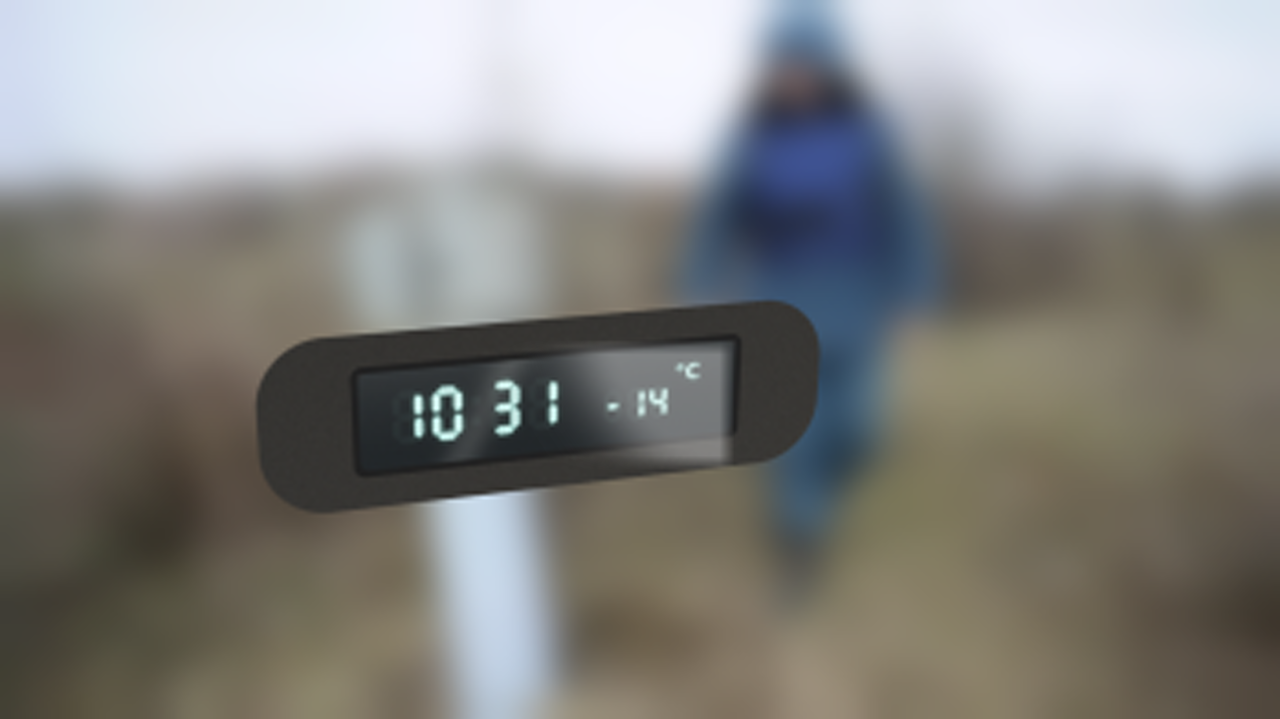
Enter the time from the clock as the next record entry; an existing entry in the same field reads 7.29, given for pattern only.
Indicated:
10.31
